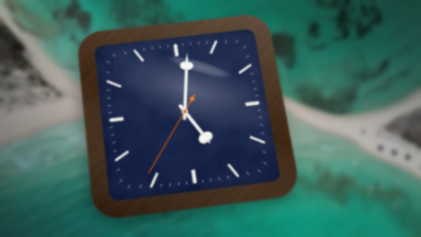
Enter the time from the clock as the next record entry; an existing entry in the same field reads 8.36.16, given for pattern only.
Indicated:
5.01.36
